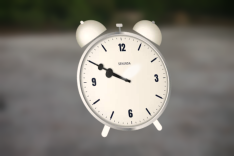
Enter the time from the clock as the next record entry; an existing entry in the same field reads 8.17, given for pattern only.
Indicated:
9.50
